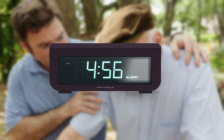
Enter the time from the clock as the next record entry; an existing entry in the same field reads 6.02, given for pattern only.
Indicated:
4.56
